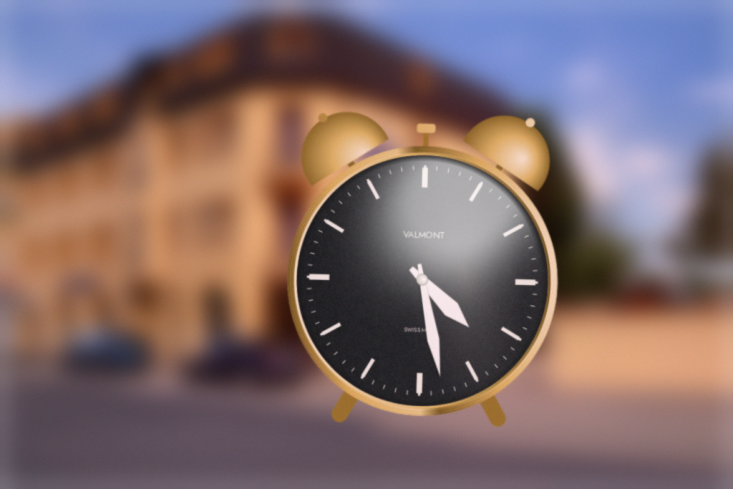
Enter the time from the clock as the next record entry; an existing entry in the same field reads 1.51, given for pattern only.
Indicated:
4.28
